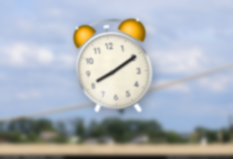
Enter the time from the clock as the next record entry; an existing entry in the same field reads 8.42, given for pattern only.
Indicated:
8.10
